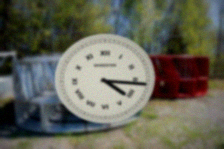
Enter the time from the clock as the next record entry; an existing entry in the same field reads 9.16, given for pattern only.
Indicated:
4.16
